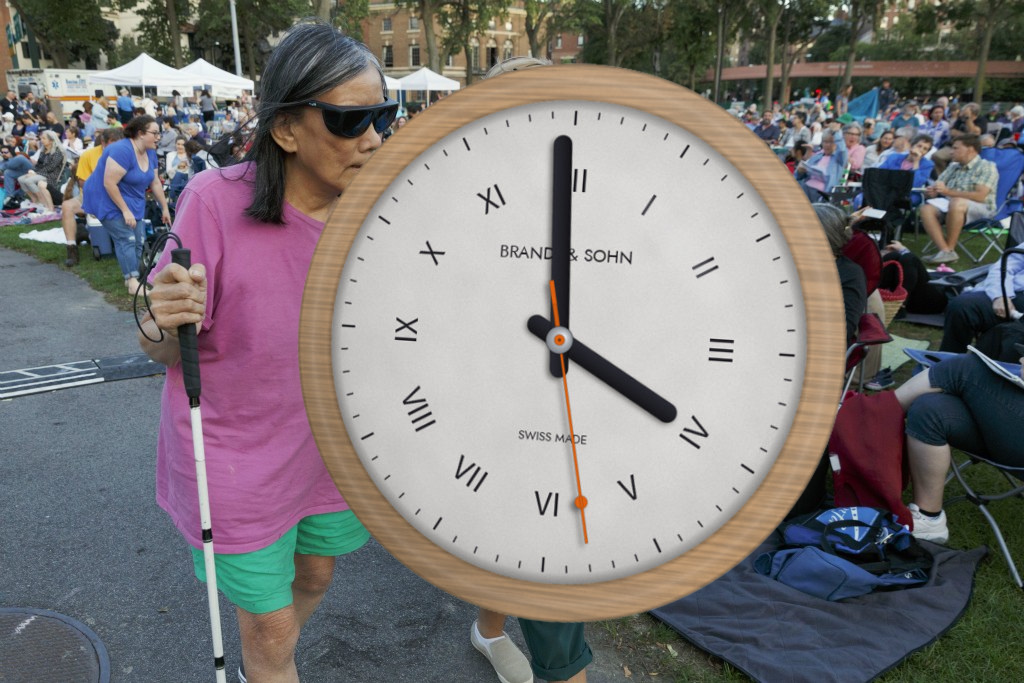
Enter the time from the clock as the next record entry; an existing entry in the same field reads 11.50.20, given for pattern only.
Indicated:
3.59.28
